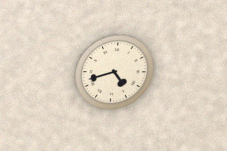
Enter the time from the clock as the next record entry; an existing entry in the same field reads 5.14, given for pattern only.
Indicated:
4.42
